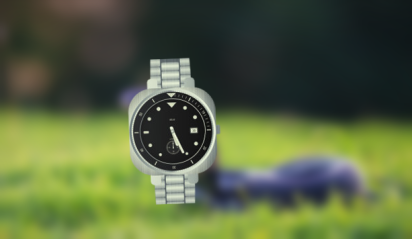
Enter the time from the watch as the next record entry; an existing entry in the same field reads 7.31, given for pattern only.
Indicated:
5.26
